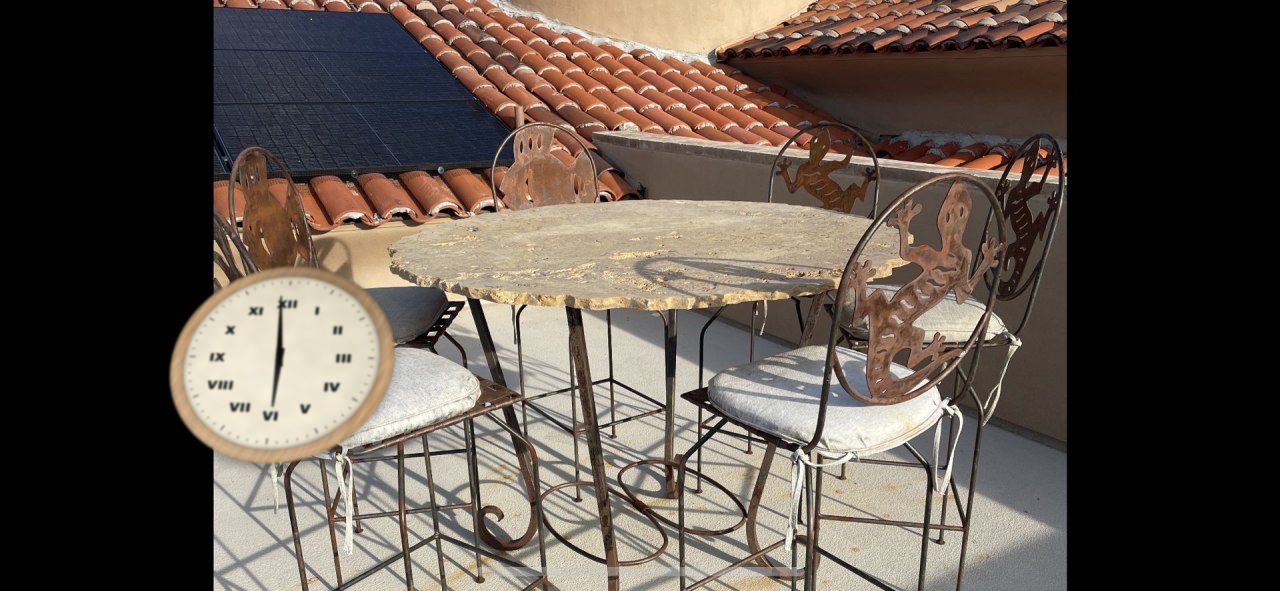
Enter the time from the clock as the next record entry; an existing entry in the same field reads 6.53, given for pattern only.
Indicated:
5.59
